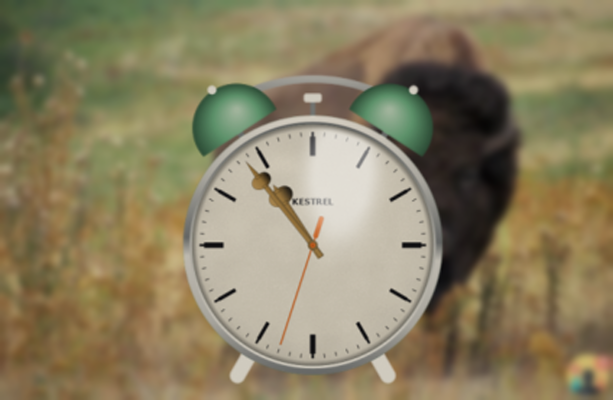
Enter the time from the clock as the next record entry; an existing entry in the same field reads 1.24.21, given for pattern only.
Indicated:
10.53.33
